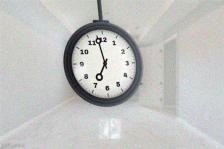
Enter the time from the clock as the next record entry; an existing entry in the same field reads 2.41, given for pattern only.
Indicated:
6.58
